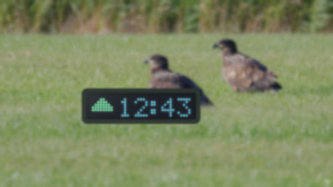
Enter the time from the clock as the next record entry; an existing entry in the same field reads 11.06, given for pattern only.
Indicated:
12.43
